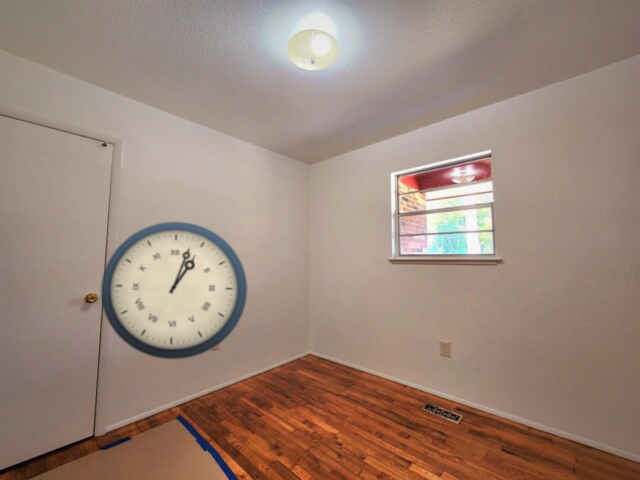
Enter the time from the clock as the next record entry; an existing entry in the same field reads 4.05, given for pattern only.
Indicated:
1.03
